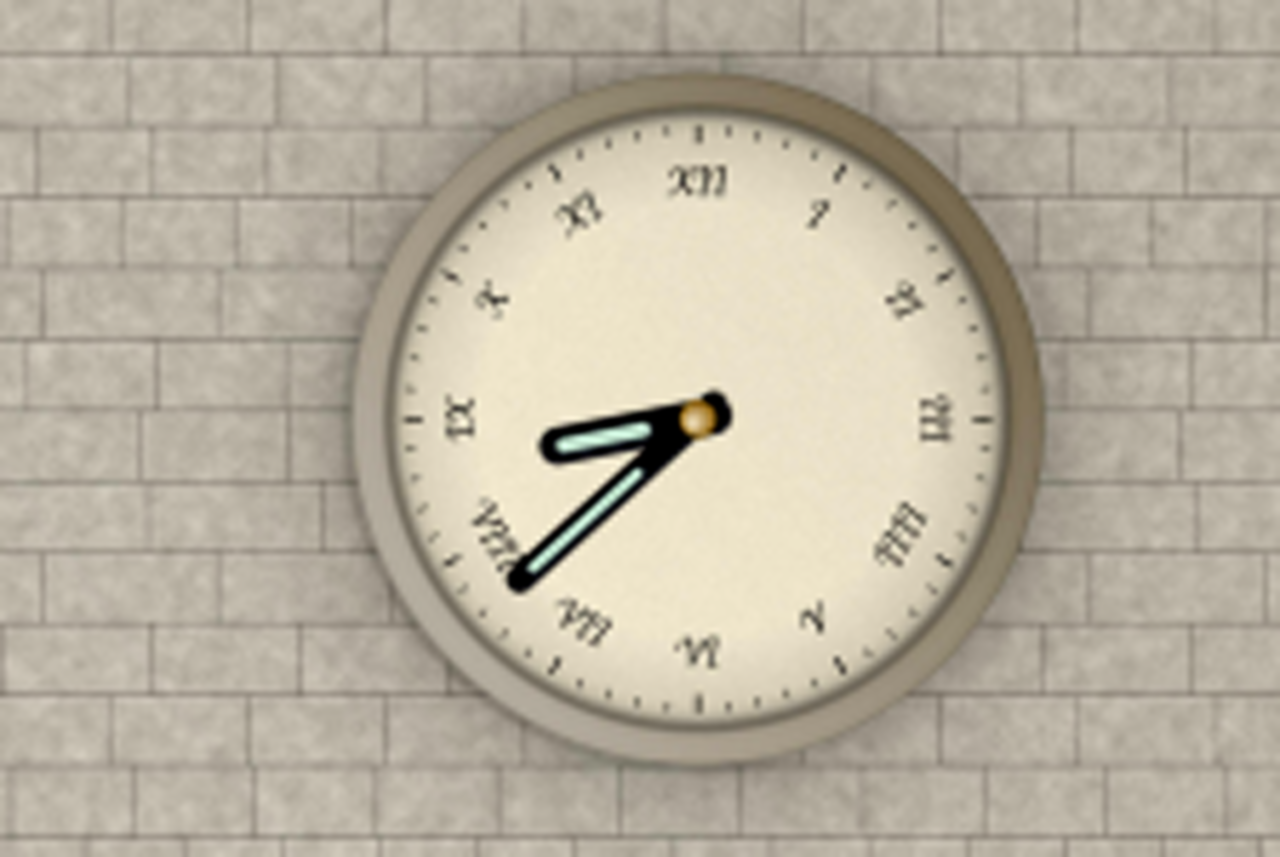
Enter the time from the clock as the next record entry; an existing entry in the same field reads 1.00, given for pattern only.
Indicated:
8.38
